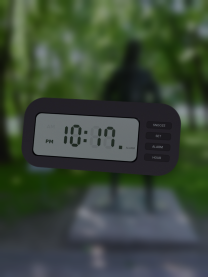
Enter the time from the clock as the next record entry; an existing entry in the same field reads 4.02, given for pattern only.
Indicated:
10.17
